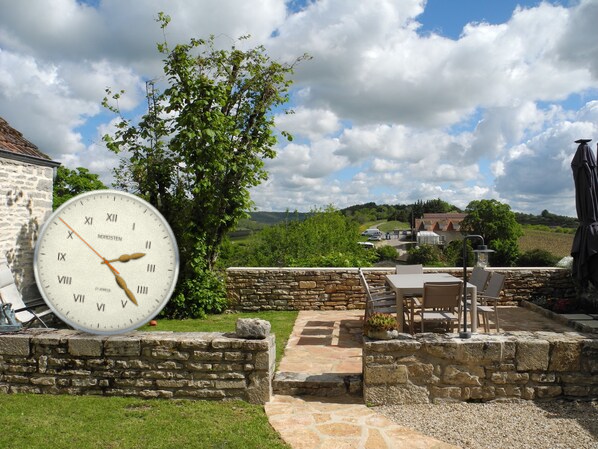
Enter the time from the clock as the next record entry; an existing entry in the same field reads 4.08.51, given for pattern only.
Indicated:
2.22.51
